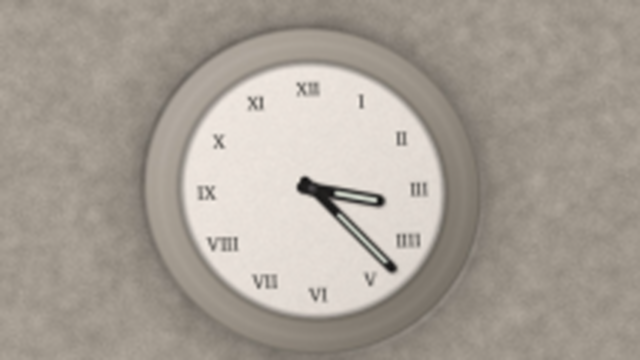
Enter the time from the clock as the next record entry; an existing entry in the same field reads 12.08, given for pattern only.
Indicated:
3.23
